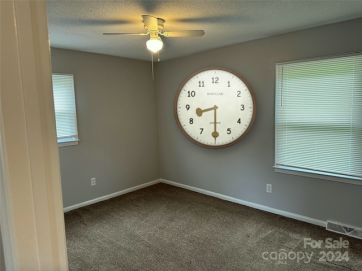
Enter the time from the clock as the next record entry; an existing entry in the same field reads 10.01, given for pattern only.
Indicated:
8.30
